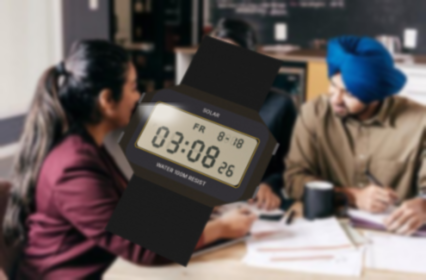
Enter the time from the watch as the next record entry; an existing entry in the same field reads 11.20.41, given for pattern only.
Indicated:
3.08.26
